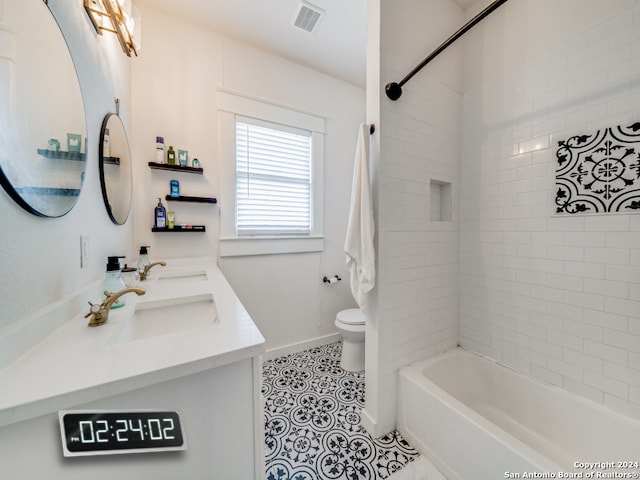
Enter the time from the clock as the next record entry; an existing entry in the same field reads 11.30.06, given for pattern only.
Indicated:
2.24.02
